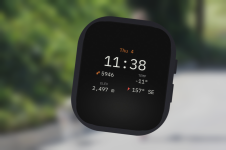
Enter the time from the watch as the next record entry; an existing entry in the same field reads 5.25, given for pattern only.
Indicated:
11.38
